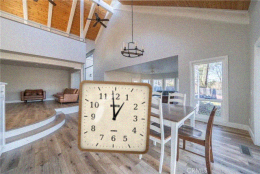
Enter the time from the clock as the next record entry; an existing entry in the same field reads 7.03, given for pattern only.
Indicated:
12.59
